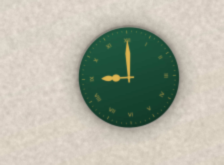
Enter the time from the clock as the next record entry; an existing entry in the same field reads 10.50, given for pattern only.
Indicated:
9.00
